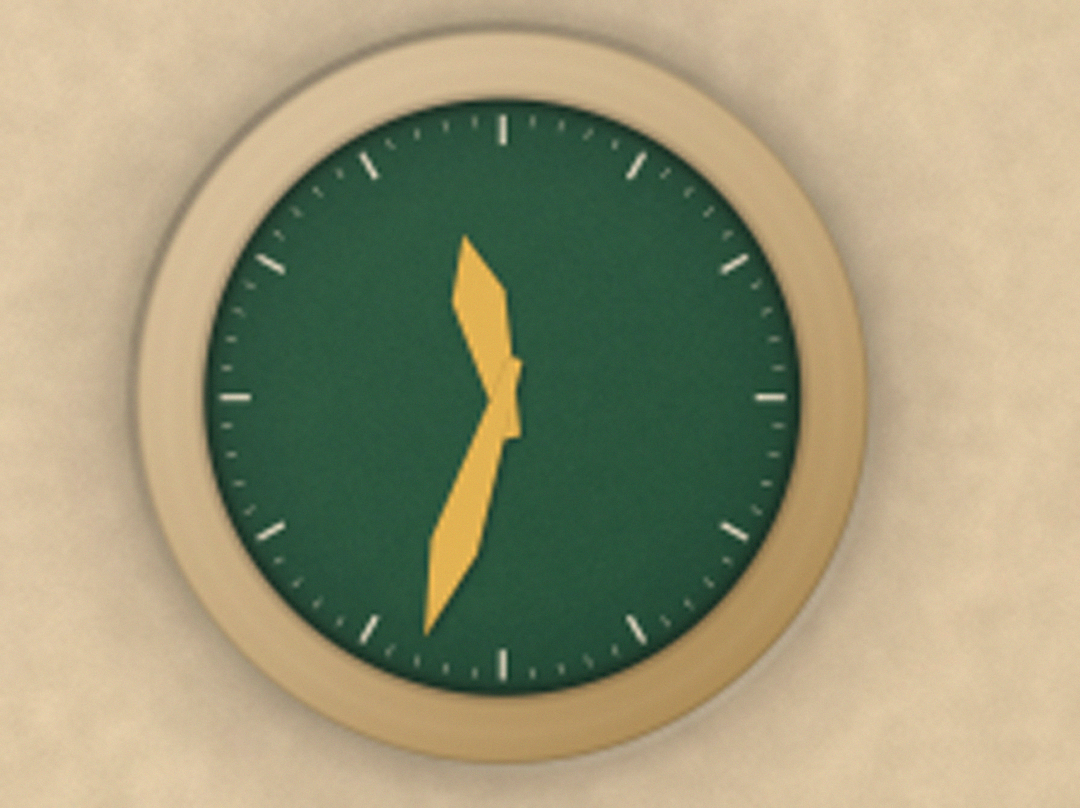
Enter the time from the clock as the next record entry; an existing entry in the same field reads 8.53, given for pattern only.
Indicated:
11.33
